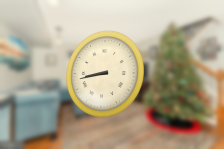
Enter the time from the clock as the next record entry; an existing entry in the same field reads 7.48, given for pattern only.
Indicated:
8.43
